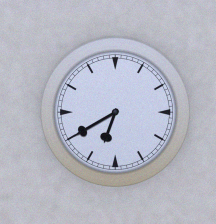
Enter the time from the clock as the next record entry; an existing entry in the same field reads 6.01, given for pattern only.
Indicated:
6.40
